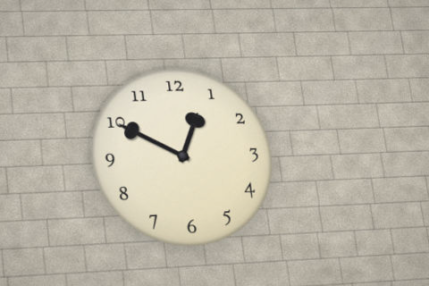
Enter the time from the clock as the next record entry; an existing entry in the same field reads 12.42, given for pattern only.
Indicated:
12.50
